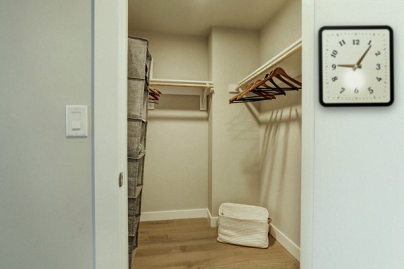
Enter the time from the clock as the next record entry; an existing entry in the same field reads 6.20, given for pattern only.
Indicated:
9.06
